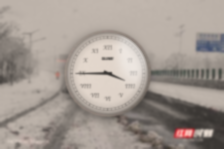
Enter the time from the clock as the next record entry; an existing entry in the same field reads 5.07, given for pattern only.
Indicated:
3.45
